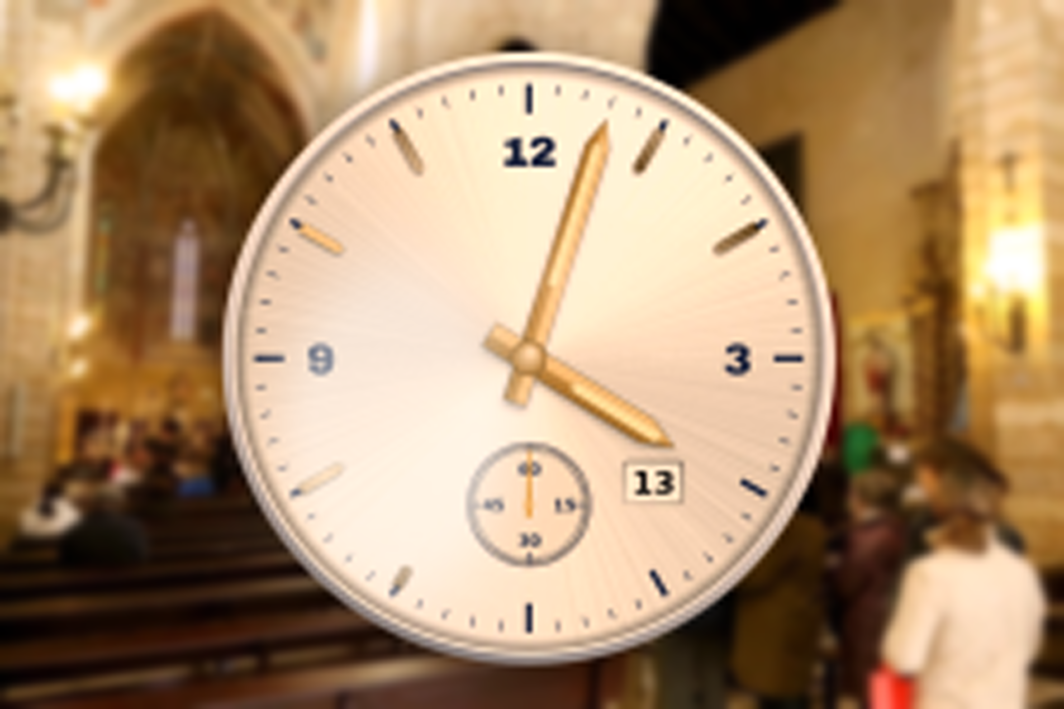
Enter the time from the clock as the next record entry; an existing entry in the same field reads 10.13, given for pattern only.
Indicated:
4.03
